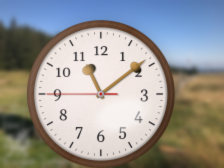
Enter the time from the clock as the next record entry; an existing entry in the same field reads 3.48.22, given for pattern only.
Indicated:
11.08.45
